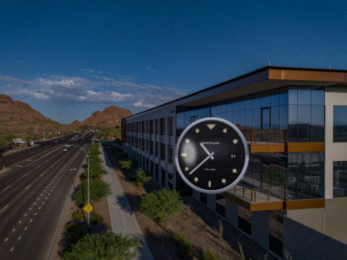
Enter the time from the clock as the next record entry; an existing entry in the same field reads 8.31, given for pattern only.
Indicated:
10.38
